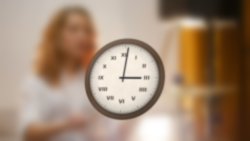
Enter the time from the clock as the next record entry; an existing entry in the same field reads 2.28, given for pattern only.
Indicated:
3.01
